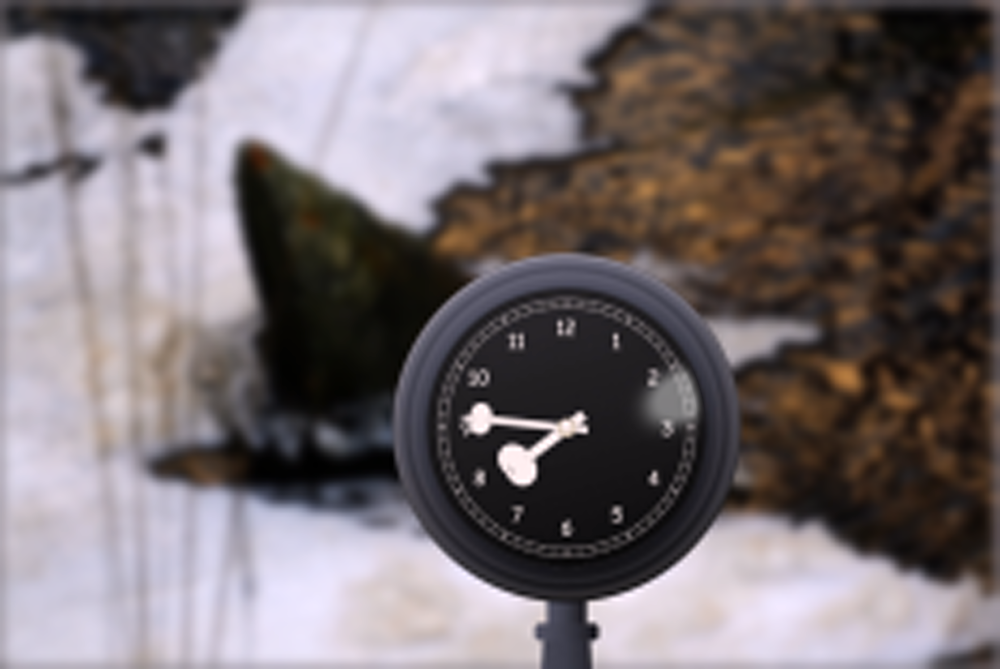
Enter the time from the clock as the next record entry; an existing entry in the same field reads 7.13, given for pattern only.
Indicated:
7.46
